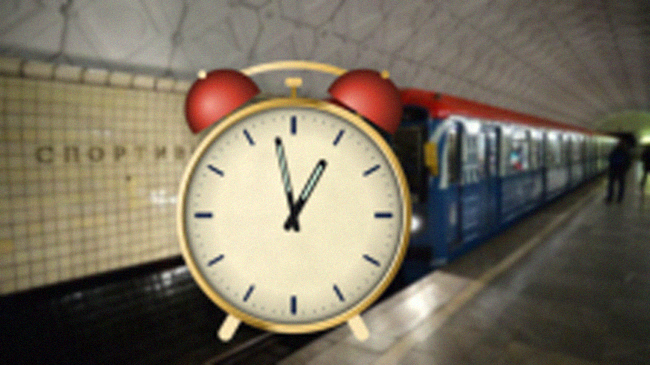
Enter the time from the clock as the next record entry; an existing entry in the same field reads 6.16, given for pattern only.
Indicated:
12.58
